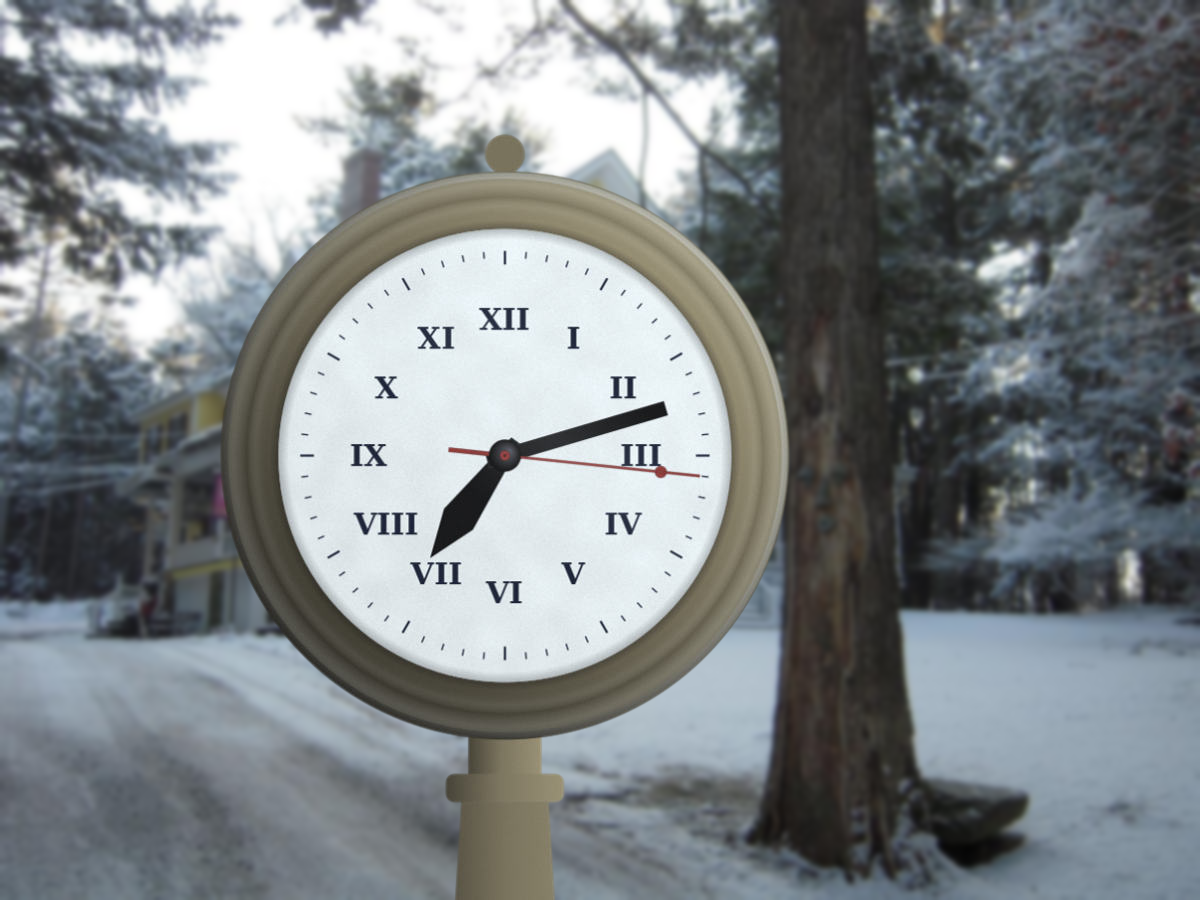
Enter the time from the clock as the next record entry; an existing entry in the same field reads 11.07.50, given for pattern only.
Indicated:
7.12.16
